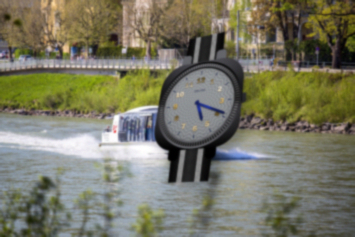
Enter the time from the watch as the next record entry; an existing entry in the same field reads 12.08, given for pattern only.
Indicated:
5.19
